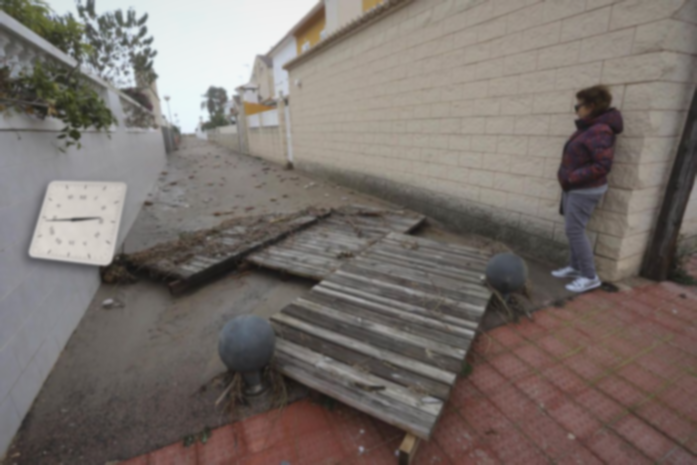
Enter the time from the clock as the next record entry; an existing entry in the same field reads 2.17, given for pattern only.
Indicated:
2.44
